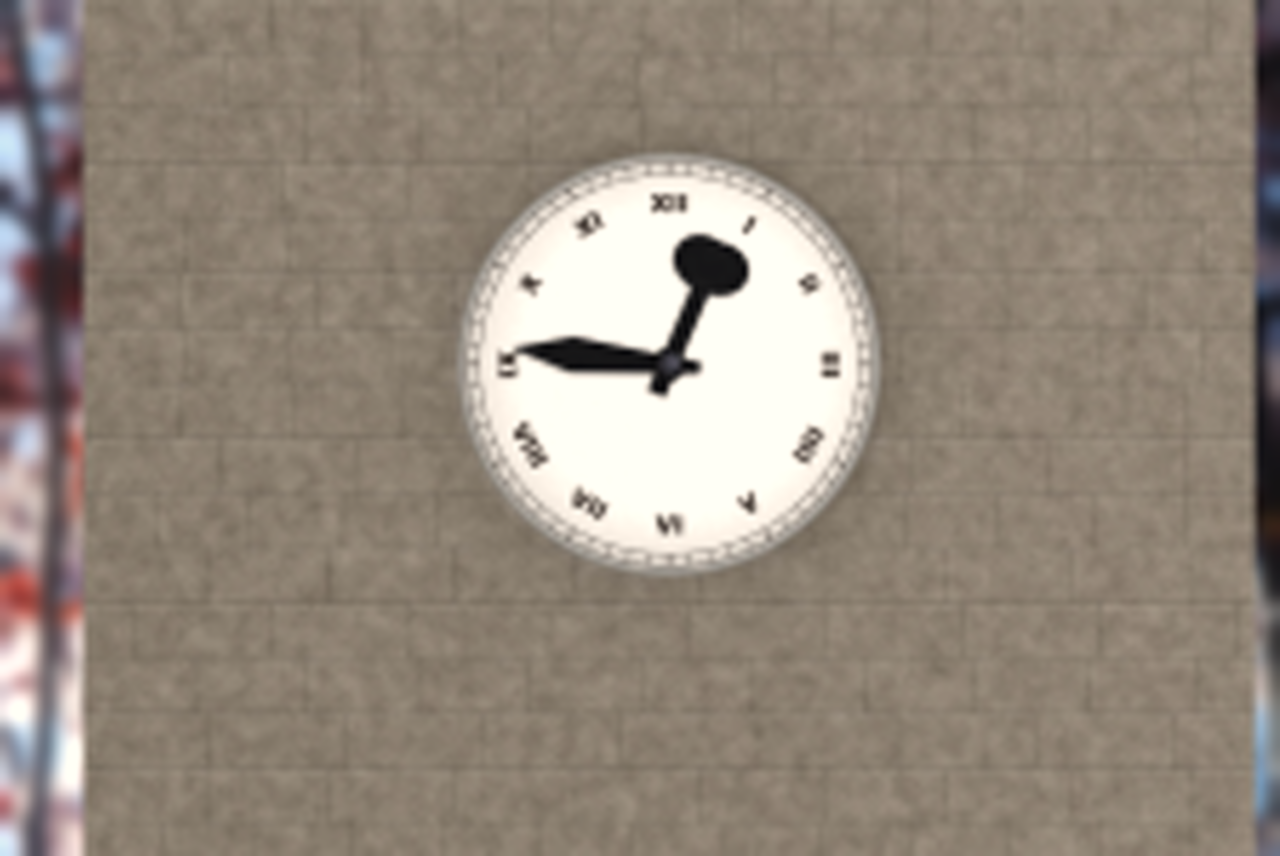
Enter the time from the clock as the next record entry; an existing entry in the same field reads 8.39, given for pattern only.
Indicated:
12.46
